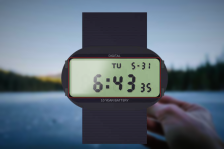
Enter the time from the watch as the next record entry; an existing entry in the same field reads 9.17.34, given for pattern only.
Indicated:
6.43.35
